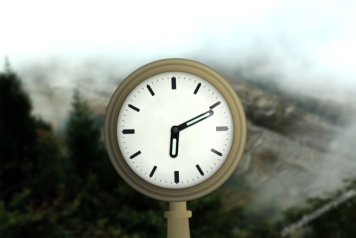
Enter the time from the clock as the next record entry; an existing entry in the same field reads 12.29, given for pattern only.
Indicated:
6.11
